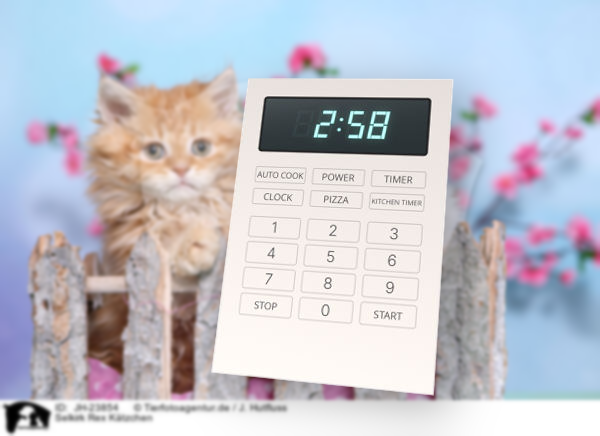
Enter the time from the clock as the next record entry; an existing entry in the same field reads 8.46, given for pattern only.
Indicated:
2.58
